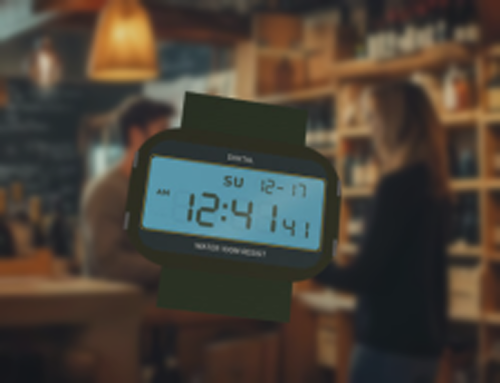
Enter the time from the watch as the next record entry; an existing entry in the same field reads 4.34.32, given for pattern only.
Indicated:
12.41.41
